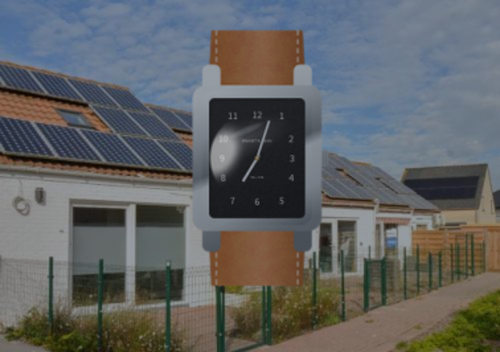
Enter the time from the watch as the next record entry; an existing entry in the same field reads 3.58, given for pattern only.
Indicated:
7.03
